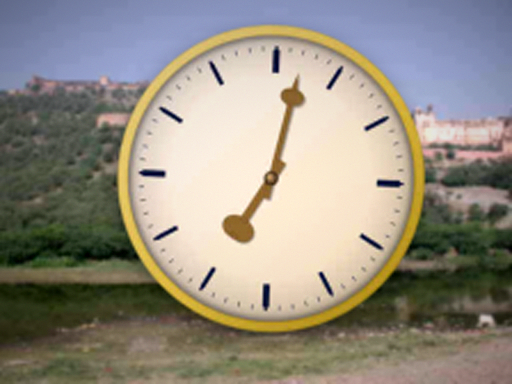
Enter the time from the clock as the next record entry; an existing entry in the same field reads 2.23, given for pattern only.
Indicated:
7.02
